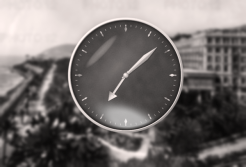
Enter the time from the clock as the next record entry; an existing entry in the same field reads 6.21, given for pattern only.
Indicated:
7.08
